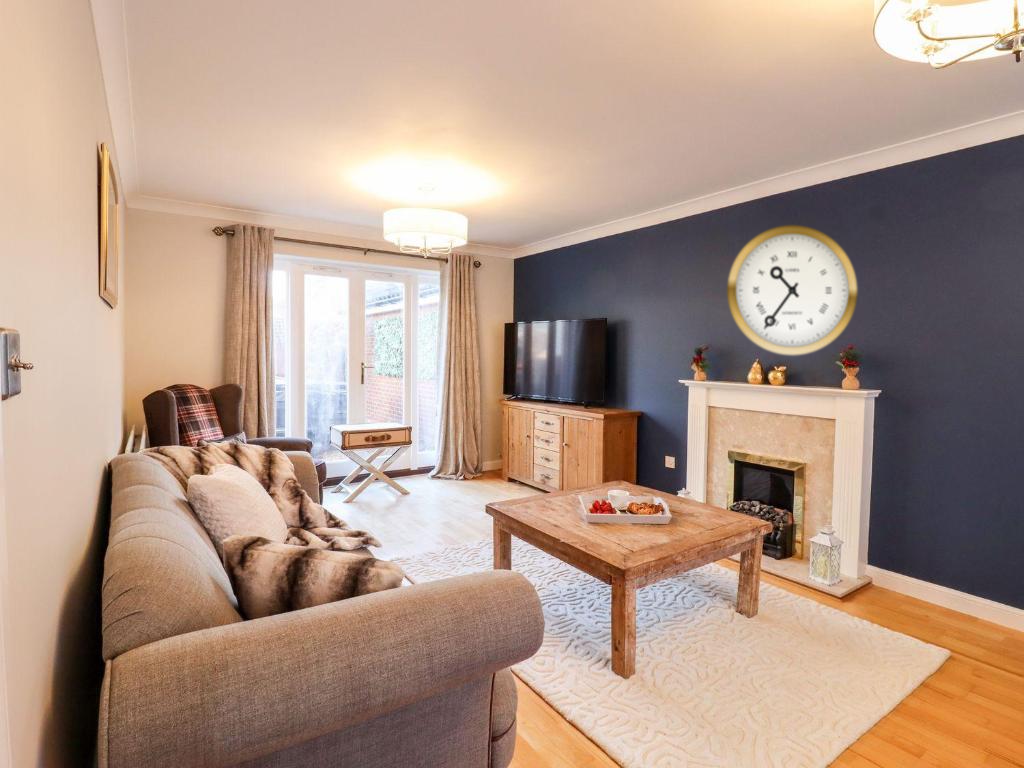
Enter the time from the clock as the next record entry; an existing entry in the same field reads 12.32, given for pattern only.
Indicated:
10.36
